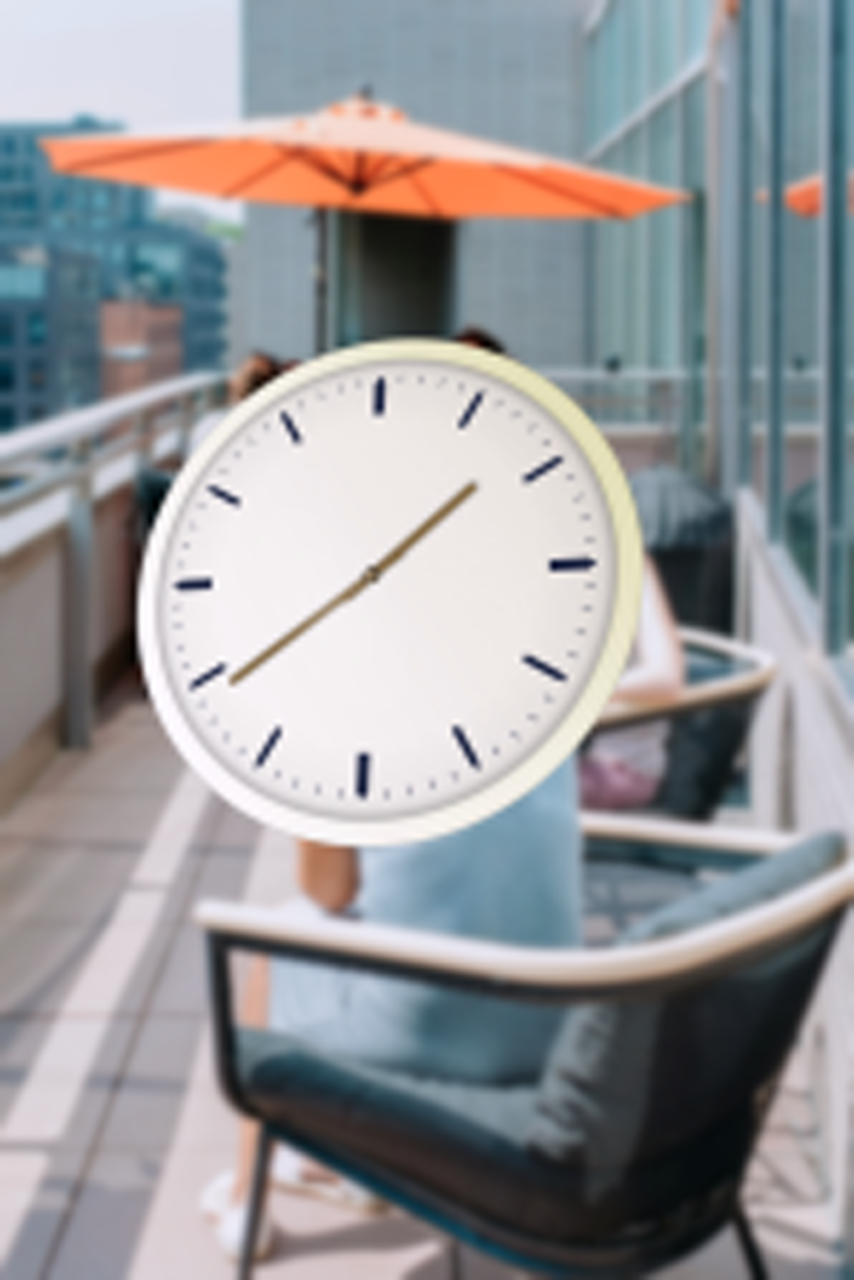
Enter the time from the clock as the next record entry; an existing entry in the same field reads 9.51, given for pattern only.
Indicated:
1.39
